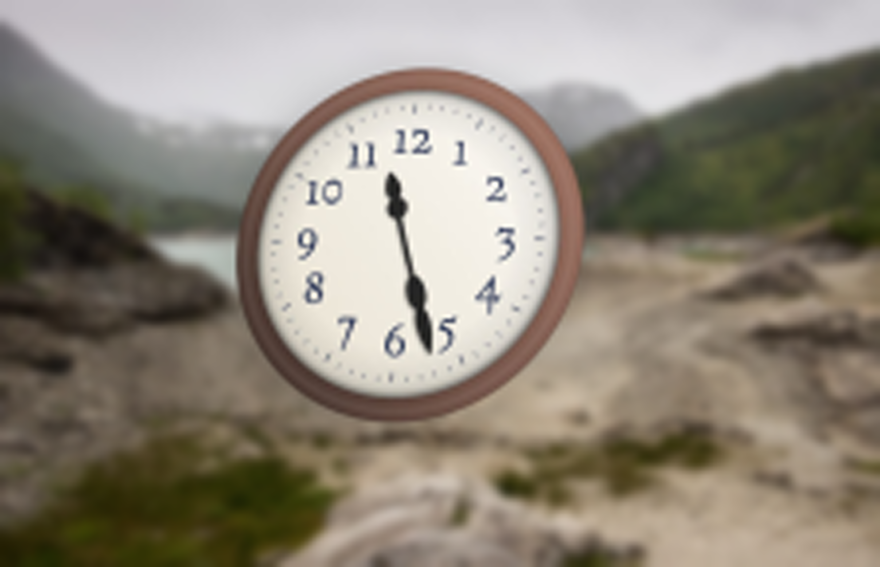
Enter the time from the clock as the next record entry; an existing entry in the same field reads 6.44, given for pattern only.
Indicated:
11.27
